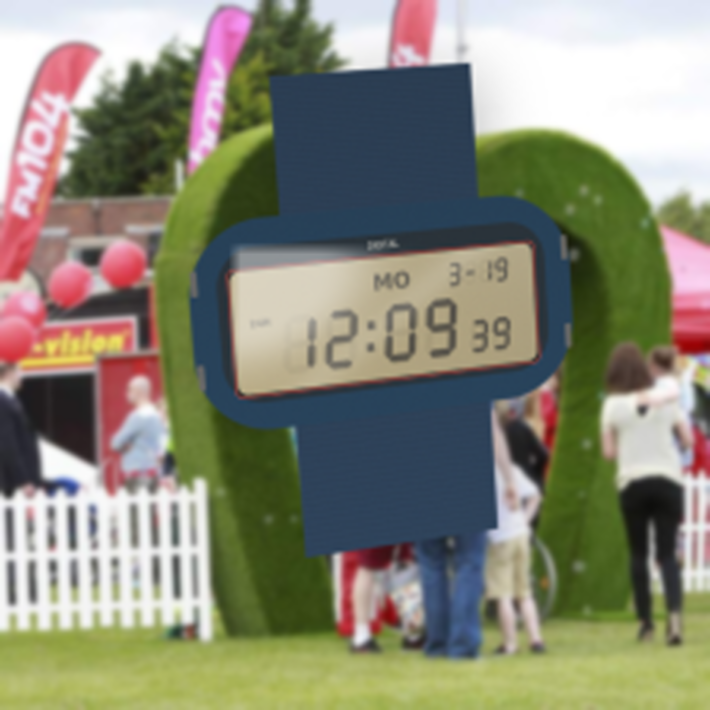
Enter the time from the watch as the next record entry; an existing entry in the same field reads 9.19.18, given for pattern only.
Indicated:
12.09.39
